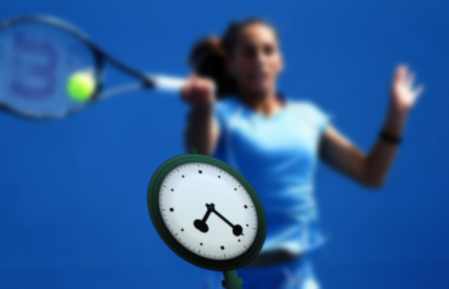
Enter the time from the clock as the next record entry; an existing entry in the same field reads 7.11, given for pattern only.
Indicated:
7.23
